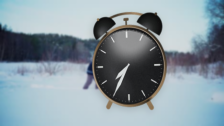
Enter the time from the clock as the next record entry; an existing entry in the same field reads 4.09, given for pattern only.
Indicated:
7.35
